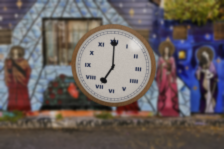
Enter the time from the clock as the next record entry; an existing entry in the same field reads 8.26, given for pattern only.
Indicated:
7.00
